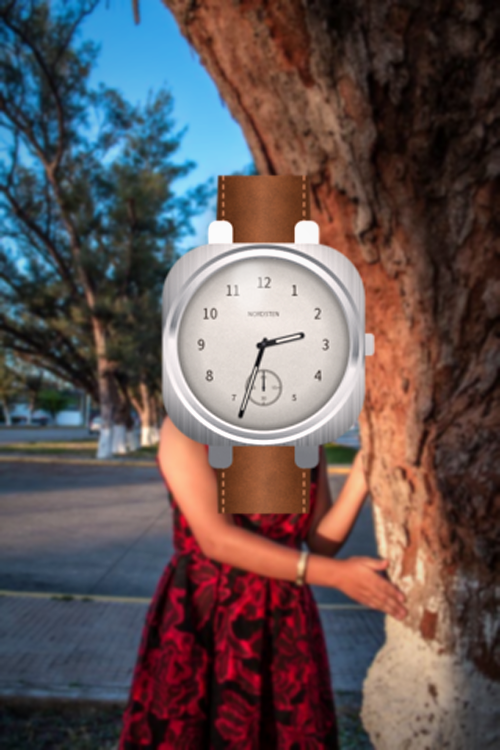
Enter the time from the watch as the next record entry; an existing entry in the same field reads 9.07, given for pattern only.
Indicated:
2.33
